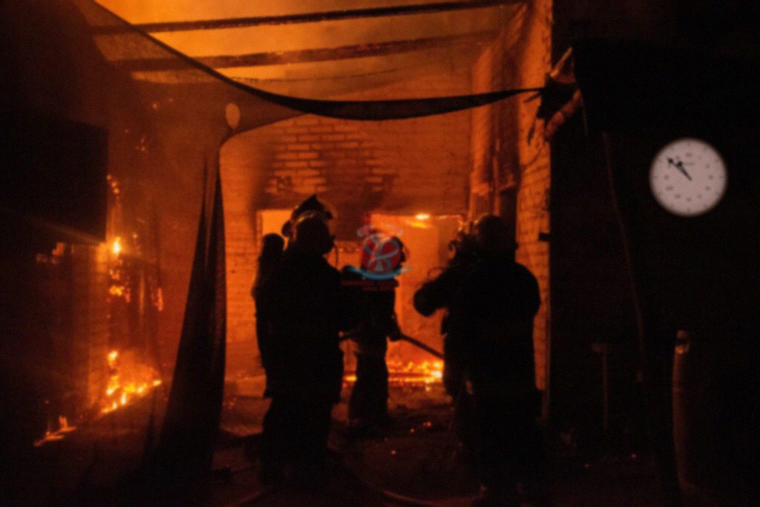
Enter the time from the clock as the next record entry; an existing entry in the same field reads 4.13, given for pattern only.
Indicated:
10.52
